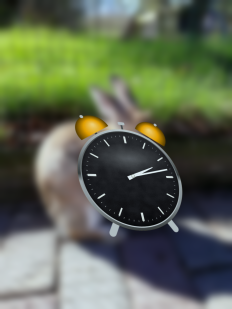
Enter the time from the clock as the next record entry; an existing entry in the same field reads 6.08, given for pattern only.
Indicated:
2.13
